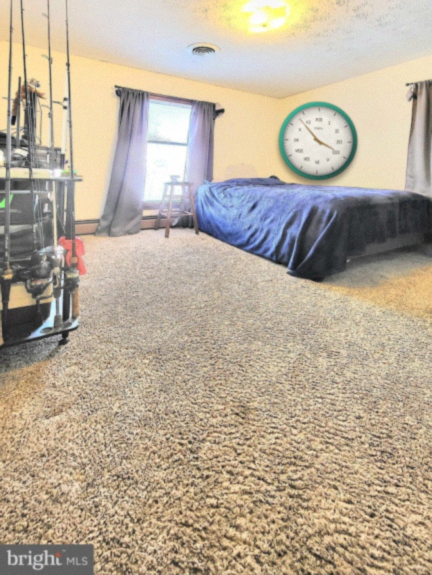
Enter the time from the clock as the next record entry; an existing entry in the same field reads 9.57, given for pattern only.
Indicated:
3.53
